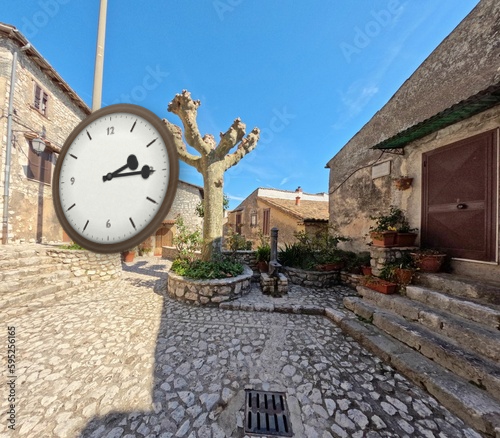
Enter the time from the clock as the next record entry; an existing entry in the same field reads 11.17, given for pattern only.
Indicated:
2.15
